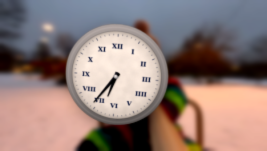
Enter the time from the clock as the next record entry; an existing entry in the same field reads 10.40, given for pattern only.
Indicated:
6.36
